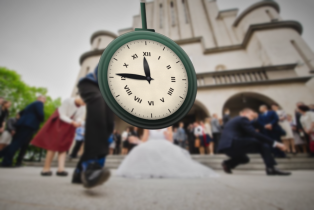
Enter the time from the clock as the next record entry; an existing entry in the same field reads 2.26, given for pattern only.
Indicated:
11.46
